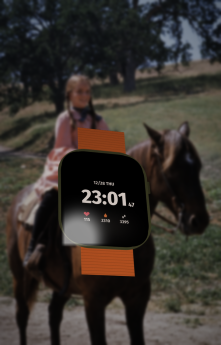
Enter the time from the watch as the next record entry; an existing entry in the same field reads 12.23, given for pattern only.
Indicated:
23.01
